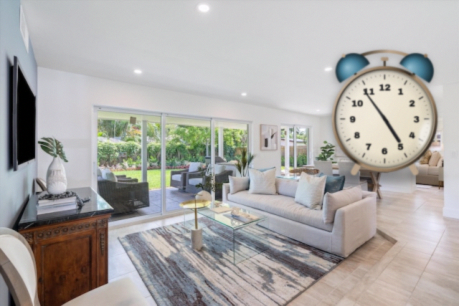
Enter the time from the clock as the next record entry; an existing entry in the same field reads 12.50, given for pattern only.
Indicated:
4.54
